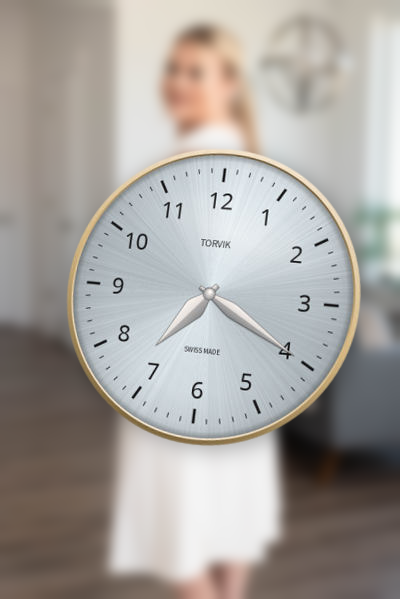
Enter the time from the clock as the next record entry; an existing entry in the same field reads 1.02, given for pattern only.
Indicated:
7.20
